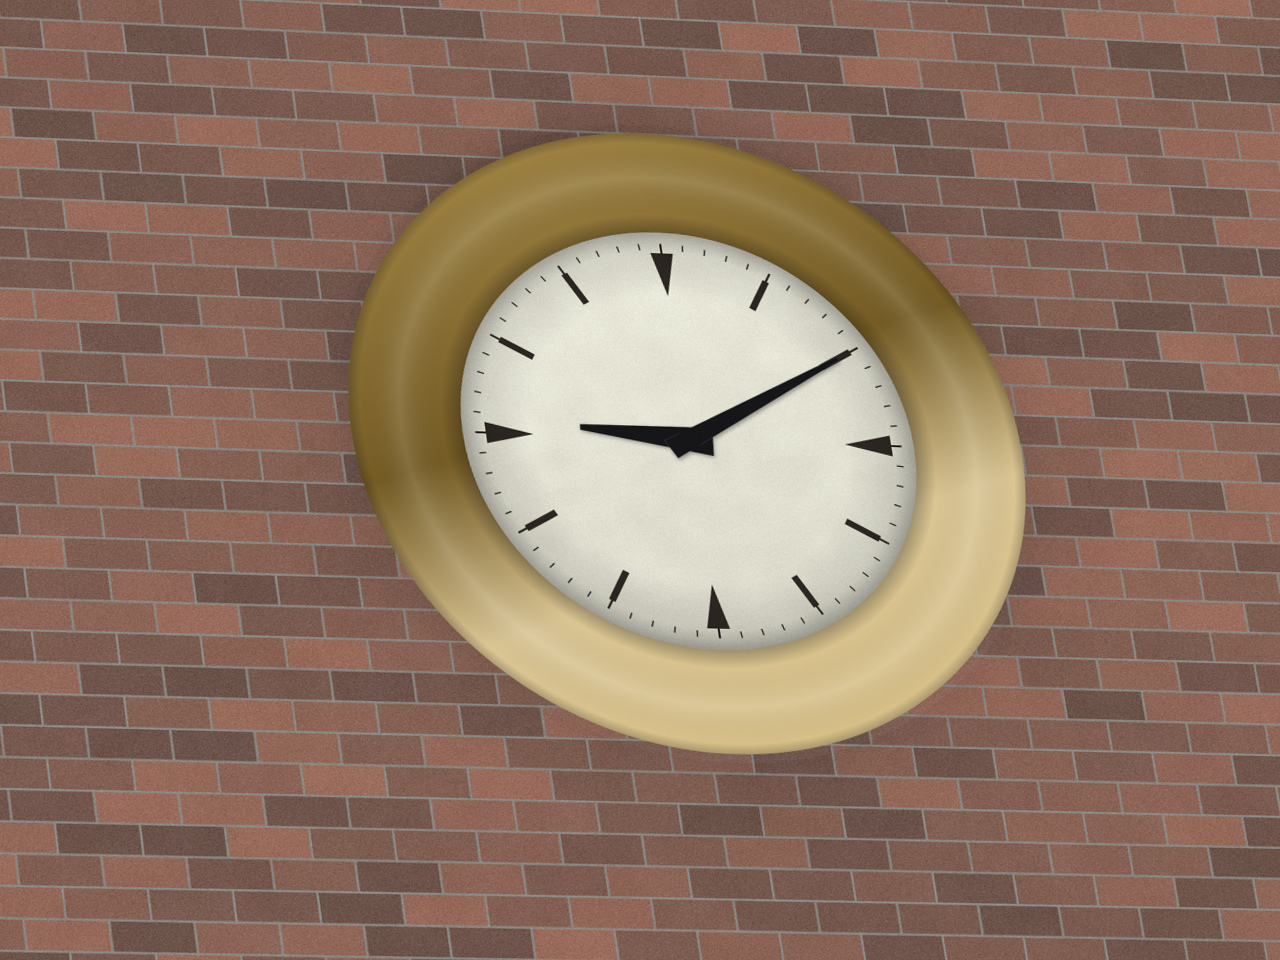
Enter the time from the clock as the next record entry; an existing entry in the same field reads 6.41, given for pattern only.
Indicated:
9.10
